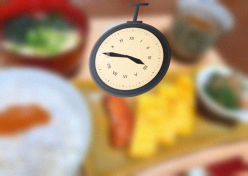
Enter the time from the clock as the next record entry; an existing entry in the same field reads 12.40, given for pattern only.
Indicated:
3.46
